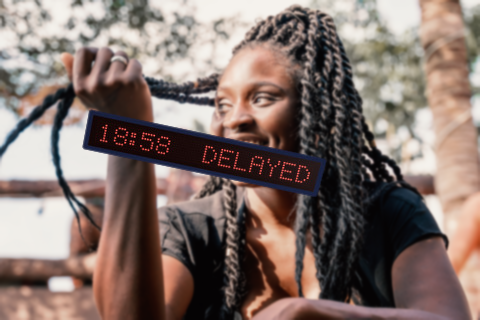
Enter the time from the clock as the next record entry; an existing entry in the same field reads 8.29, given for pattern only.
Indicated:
18.58
